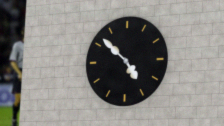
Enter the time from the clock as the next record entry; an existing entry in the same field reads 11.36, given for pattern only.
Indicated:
4.52
